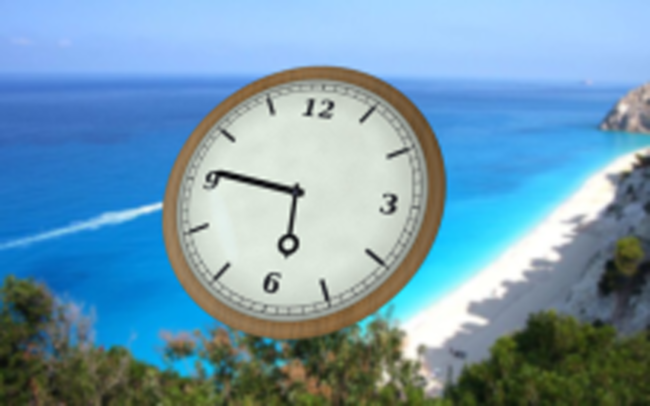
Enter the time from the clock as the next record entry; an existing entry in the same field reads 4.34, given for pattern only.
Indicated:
5.46
